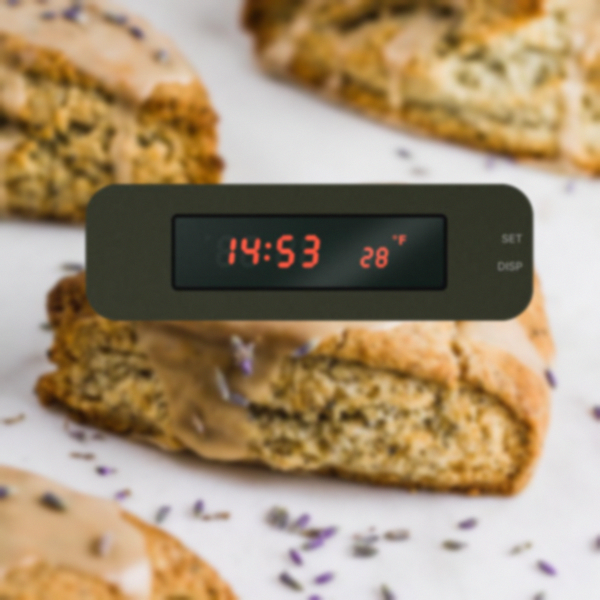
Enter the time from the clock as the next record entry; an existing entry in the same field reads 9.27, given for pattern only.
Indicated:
14.53
